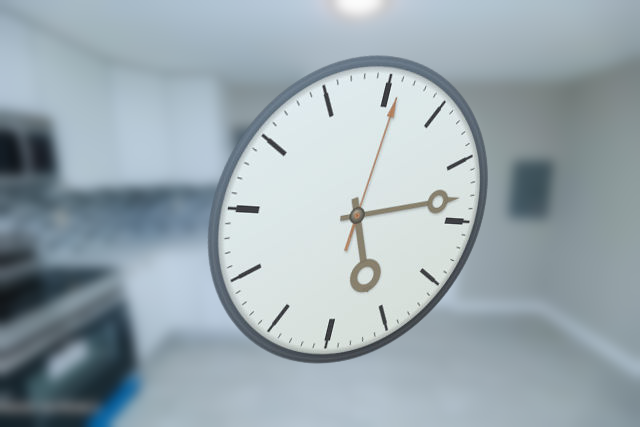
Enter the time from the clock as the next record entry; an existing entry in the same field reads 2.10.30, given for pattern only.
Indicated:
5.13.01
